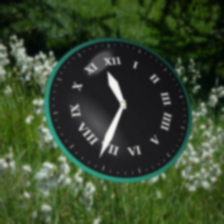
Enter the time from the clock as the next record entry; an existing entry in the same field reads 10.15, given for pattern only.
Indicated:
11.36
